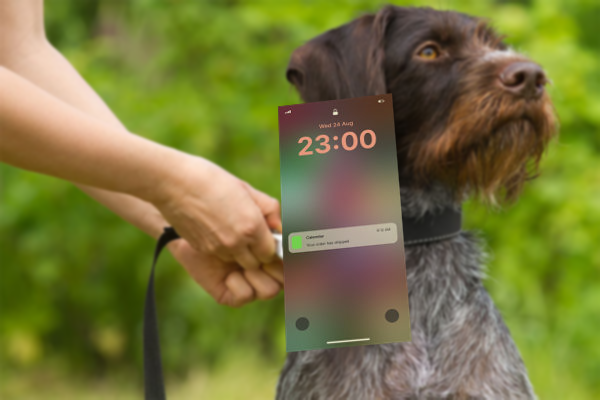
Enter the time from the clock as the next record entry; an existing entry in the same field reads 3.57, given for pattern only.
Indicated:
23.00
